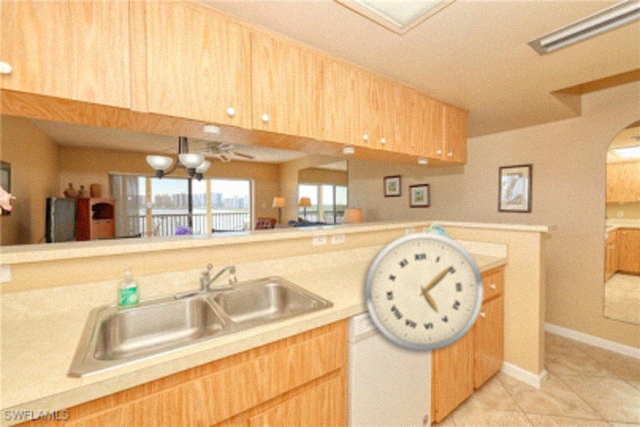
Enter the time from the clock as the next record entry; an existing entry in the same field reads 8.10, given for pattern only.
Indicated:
5.09
